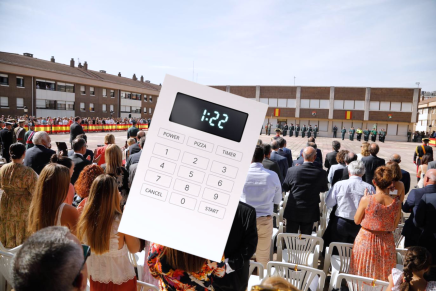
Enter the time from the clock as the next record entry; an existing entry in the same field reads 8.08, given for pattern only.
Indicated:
1.22
